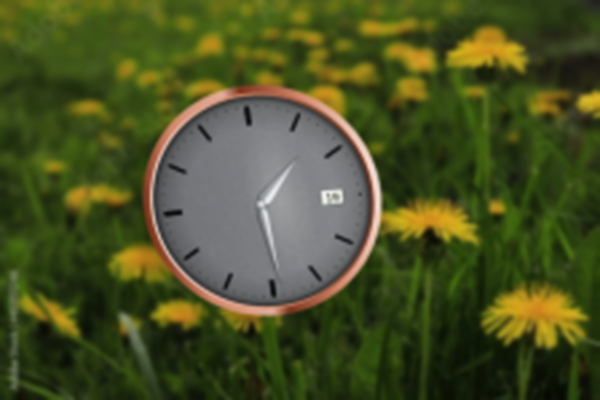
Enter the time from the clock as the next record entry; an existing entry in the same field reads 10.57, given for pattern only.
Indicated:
1.29
